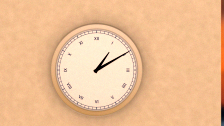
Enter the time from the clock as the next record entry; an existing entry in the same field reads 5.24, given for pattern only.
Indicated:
1.10
